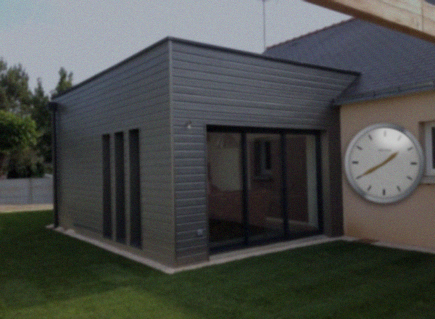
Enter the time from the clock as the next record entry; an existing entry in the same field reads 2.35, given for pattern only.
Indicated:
1.40
